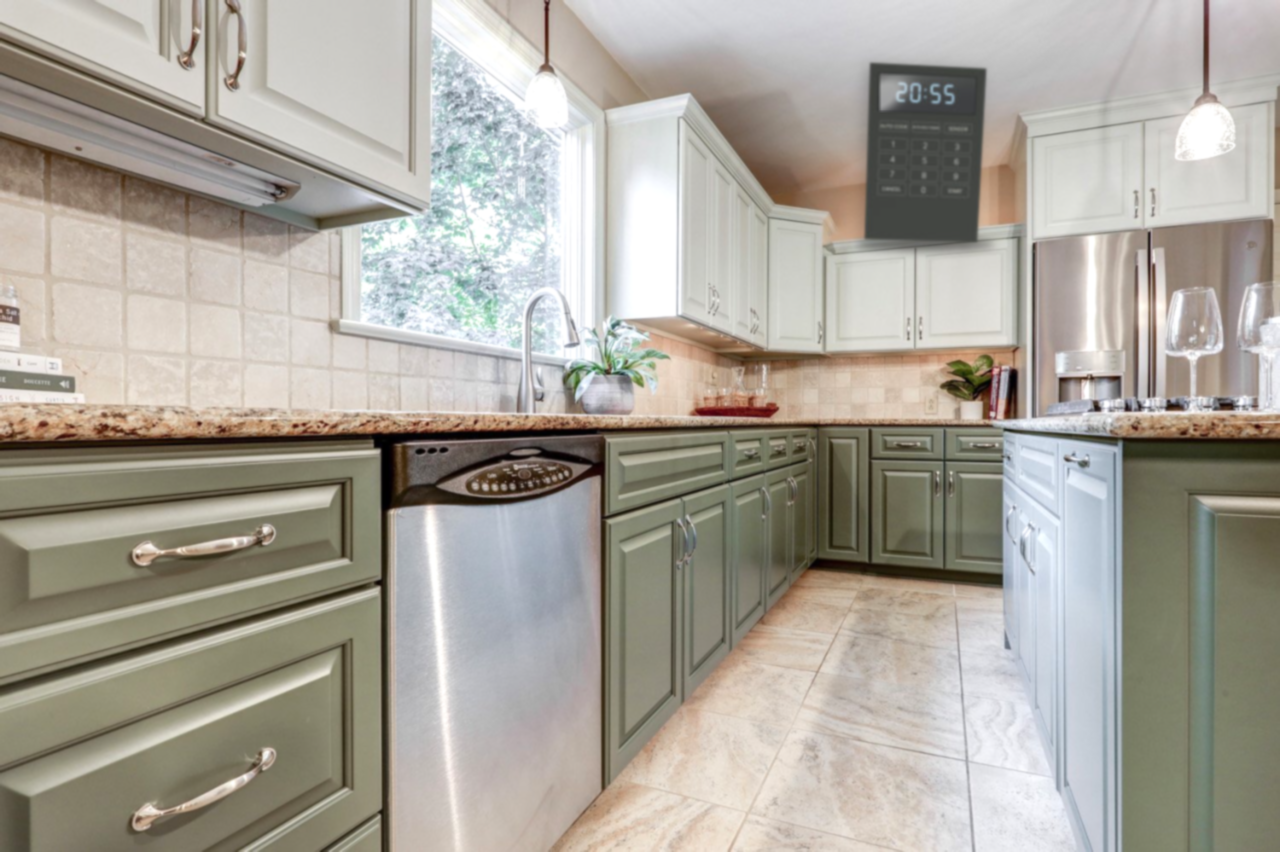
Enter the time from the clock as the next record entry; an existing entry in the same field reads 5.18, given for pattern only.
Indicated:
20.55
